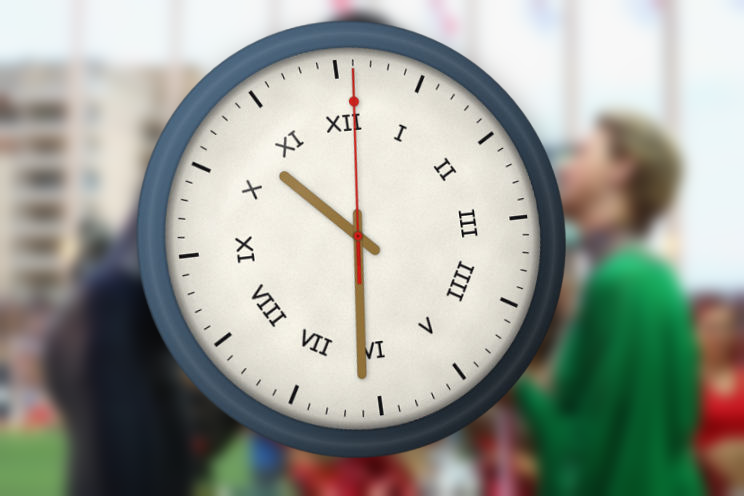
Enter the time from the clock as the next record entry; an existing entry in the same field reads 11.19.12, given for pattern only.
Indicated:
10.31.01
